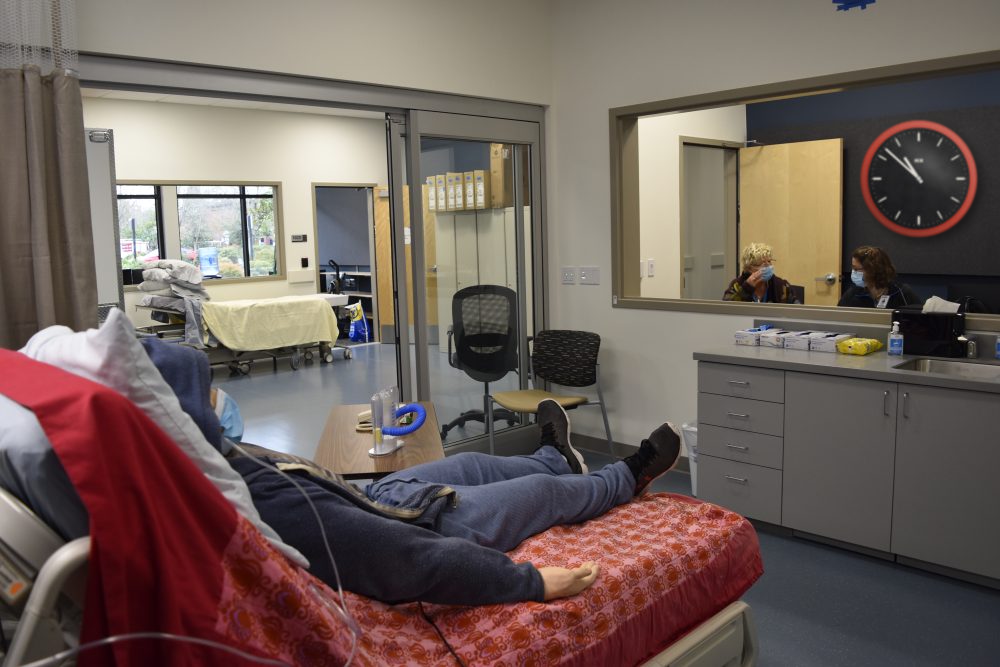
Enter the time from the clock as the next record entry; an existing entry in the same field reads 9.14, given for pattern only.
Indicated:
10.52
